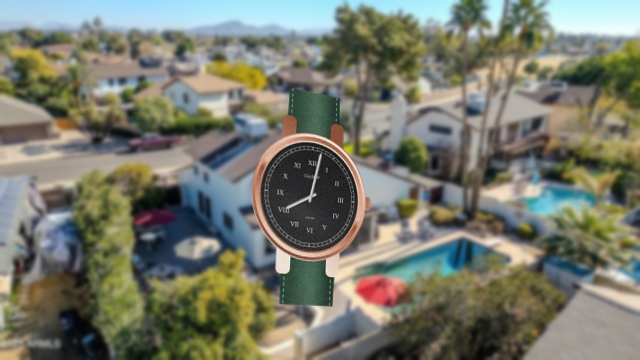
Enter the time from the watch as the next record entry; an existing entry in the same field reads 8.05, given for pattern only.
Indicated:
8.02
